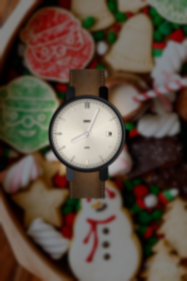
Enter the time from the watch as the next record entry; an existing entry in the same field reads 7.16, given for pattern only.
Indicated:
8.04
